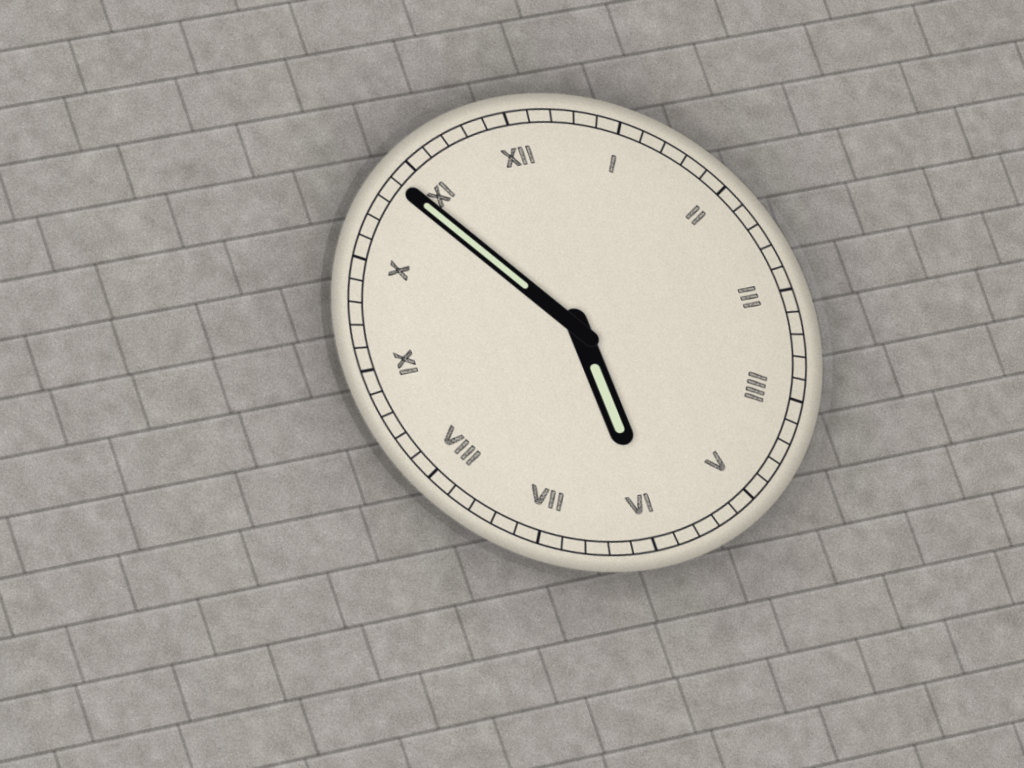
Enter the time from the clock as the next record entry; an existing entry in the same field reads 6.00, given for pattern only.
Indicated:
5.54
